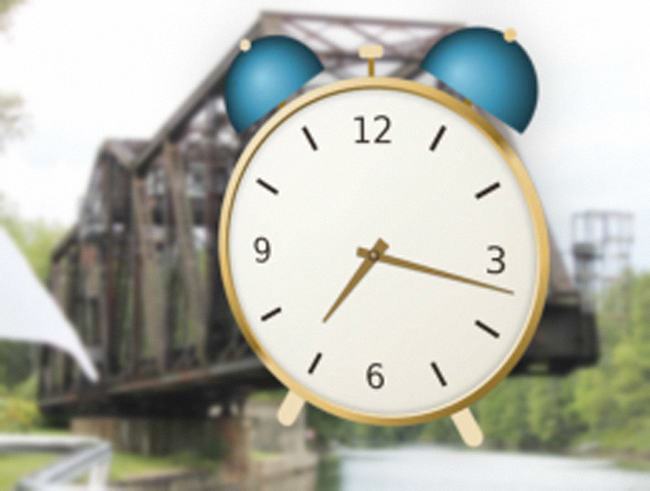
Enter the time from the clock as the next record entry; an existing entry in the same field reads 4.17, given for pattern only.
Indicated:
7.17
